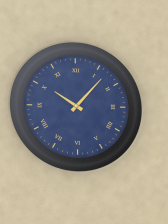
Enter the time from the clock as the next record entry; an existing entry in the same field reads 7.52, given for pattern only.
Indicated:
10.07
